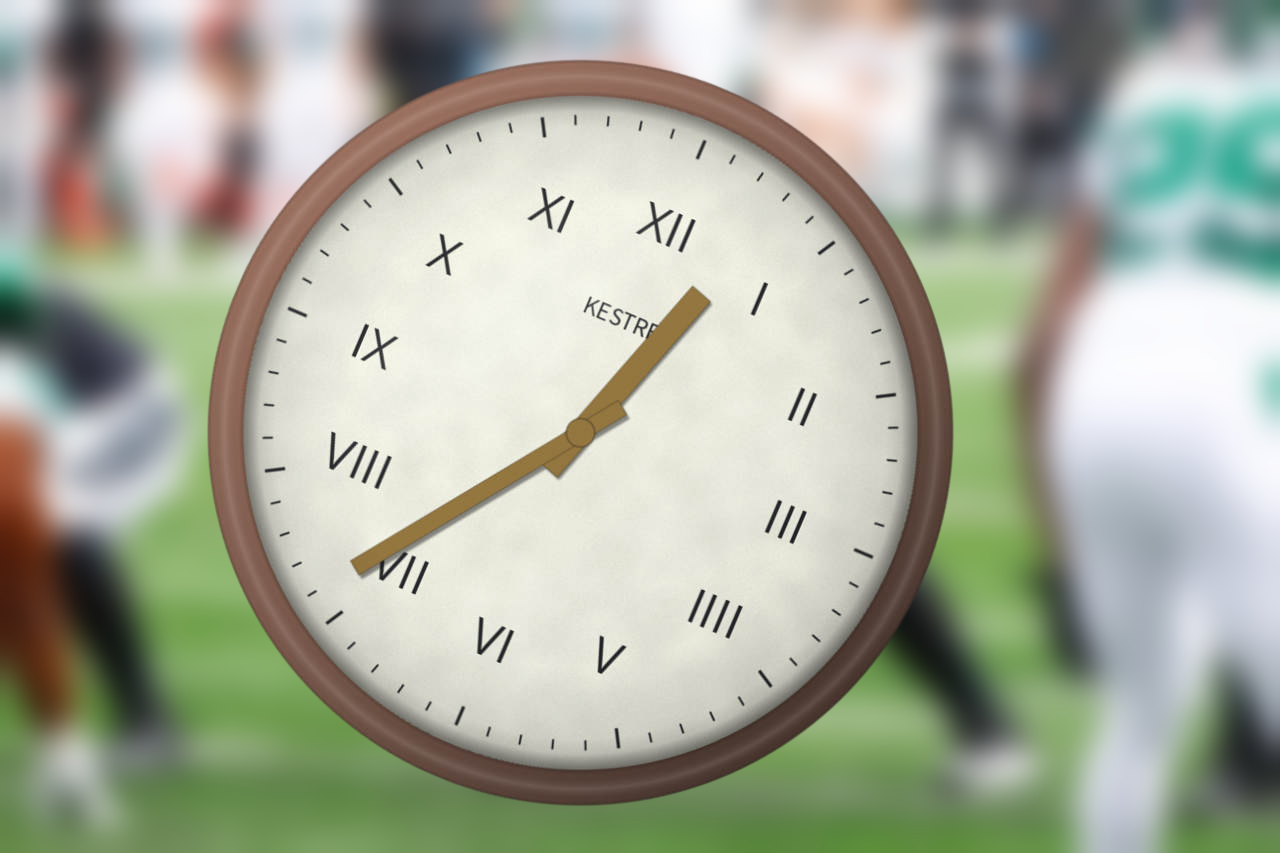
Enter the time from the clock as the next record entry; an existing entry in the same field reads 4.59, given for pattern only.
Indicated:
12.36
